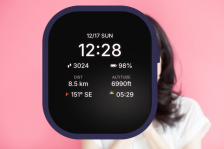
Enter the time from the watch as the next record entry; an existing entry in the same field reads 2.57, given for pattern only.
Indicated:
12.28
